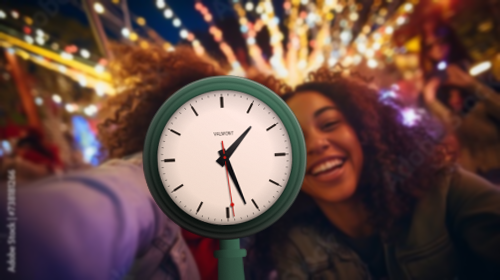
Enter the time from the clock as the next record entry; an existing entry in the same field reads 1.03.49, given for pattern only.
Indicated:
1.26.29
